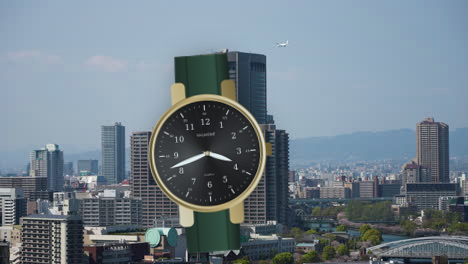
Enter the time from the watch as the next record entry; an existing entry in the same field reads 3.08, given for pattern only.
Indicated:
3.42
